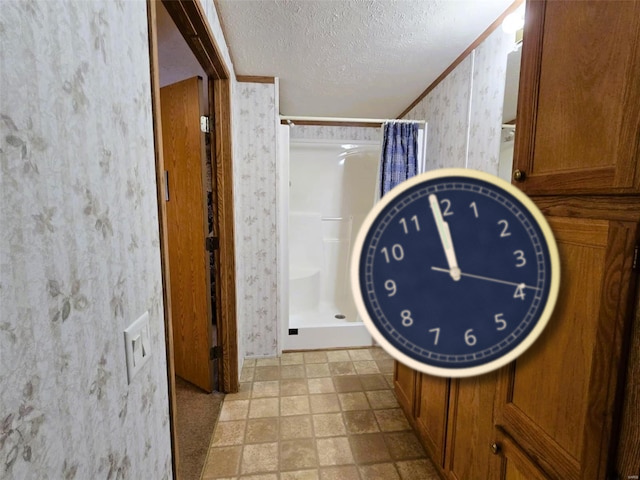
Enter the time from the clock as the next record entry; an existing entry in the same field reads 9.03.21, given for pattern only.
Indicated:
11.59.19
